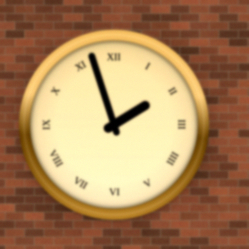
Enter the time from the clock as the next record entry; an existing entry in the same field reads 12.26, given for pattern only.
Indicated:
1.57
